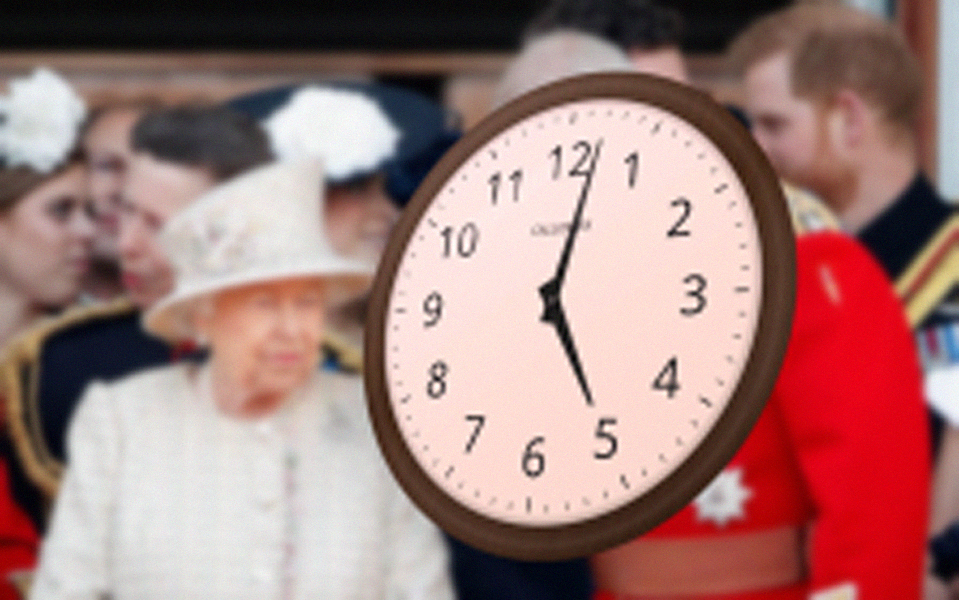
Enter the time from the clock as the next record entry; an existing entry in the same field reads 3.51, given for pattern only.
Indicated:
5.02
